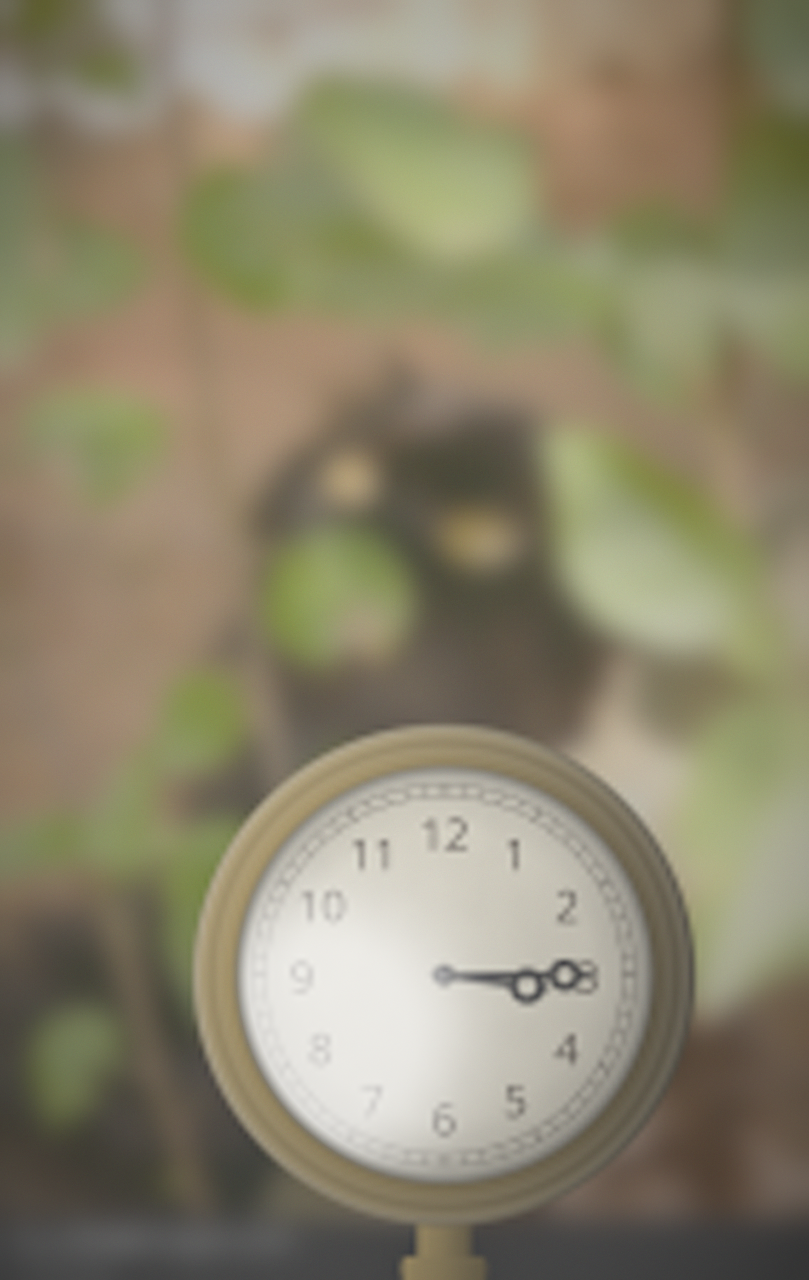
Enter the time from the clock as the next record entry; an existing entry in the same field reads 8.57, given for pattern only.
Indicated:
3.15
